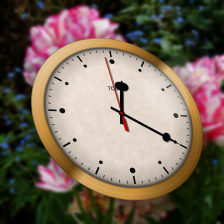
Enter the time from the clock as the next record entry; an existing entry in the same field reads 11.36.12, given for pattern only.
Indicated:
12.19.59
